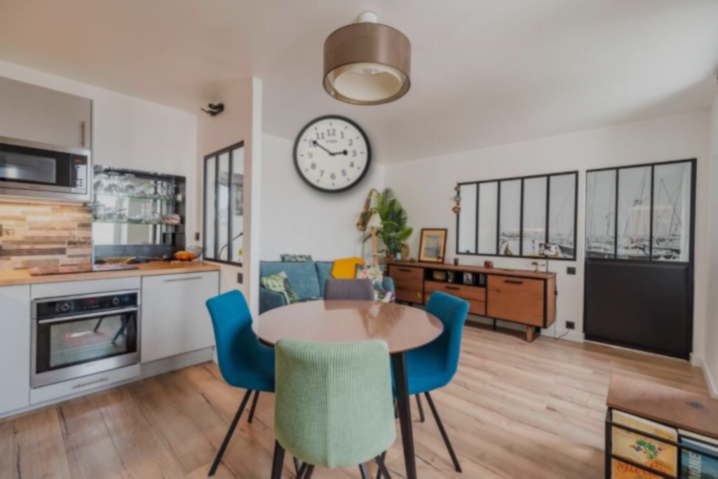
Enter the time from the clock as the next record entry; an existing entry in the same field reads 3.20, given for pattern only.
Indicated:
2.51
